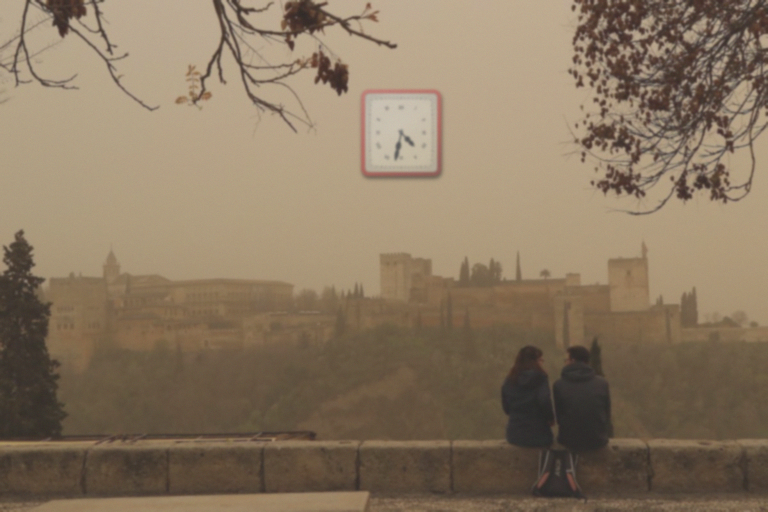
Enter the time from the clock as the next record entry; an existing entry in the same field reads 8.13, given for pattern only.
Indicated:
4.32
